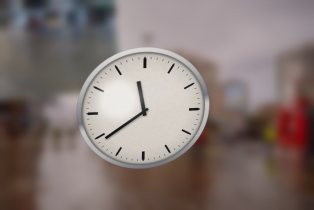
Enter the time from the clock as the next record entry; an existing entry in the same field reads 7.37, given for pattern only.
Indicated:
11.39
